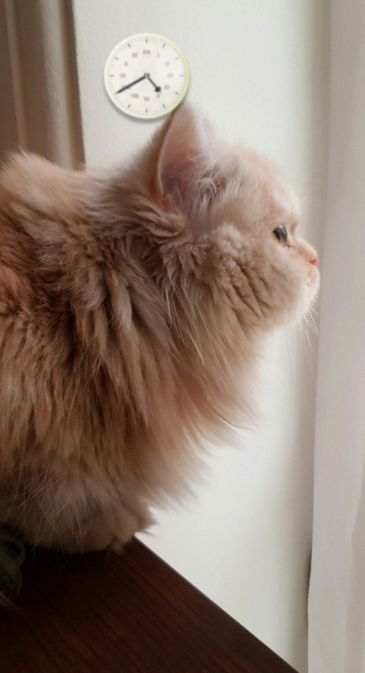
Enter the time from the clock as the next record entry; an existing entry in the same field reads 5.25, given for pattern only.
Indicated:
4.40
